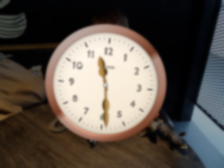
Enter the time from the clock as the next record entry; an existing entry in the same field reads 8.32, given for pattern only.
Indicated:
11.29
